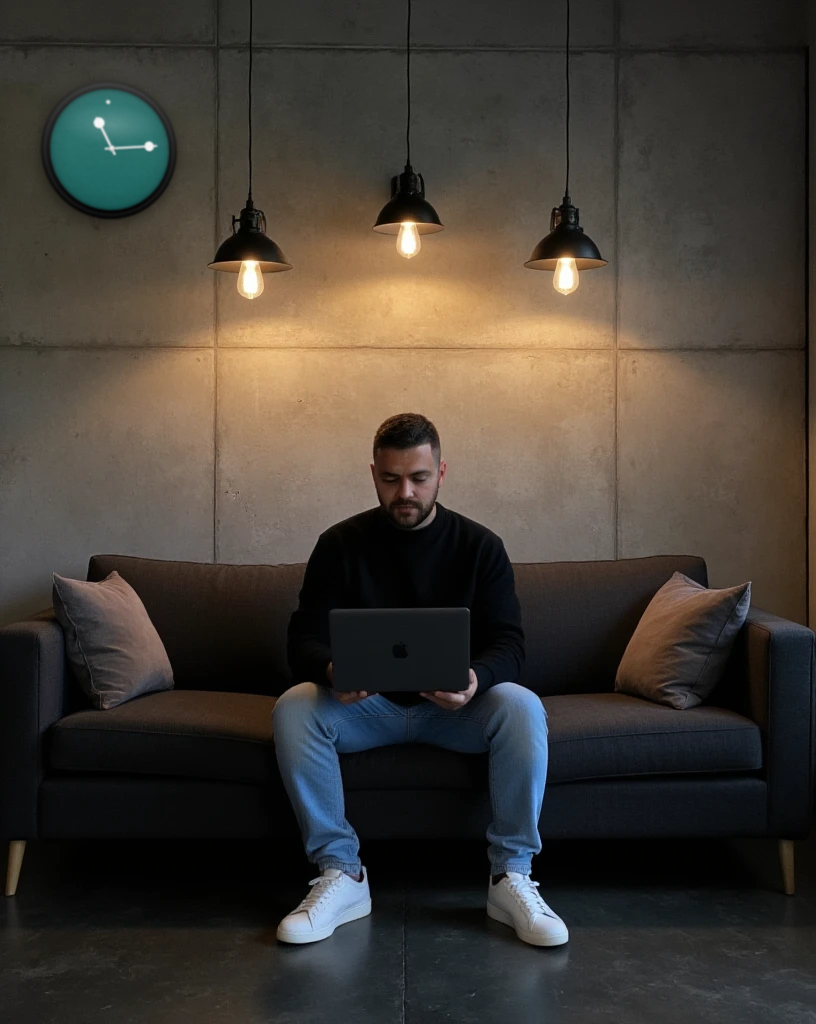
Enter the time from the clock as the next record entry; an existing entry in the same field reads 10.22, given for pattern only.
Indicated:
11.15
